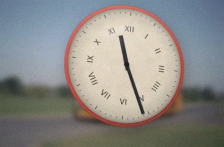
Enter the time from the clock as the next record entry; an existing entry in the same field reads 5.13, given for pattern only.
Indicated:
11.26
